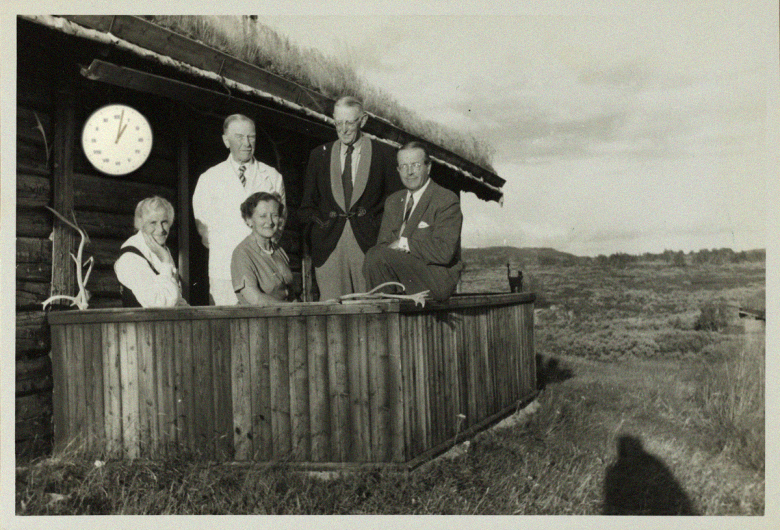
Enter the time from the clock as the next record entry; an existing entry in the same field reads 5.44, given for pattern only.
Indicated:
1.02
